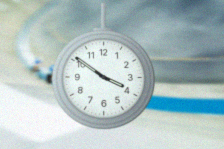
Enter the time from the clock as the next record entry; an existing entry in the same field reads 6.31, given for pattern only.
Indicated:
3.51
